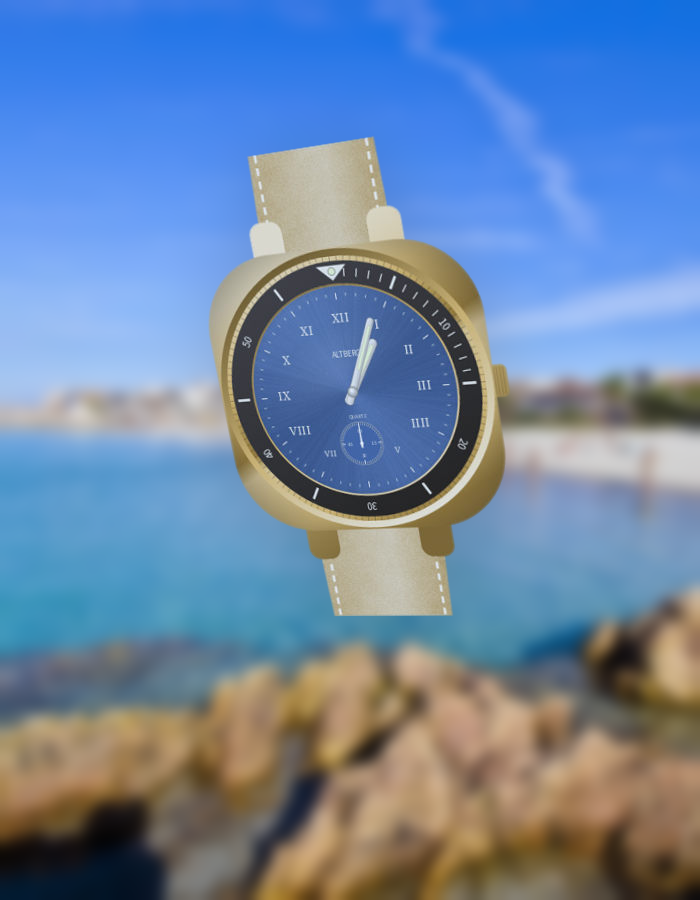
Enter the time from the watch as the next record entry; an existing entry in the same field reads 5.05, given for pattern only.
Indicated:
1.04
